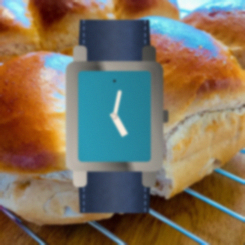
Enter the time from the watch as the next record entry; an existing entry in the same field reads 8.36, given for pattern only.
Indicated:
5.02
